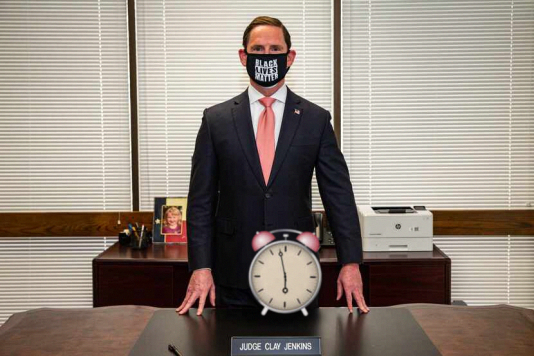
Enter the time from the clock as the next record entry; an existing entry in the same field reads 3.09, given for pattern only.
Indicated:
5.58
